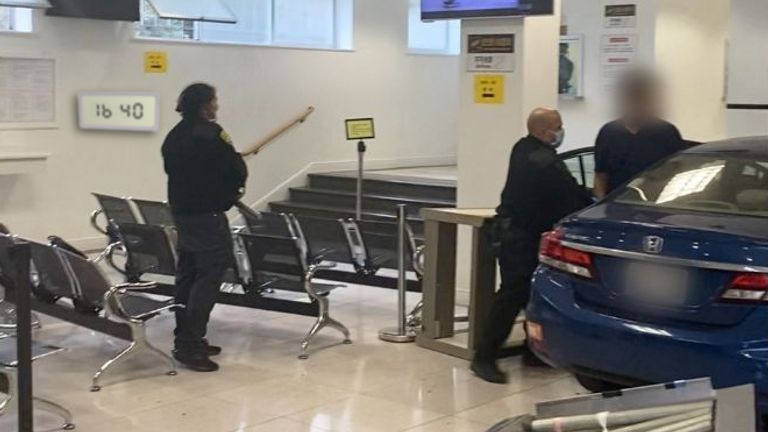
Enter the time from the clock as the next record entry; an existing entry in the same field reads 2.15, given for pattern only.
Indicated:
16.40
